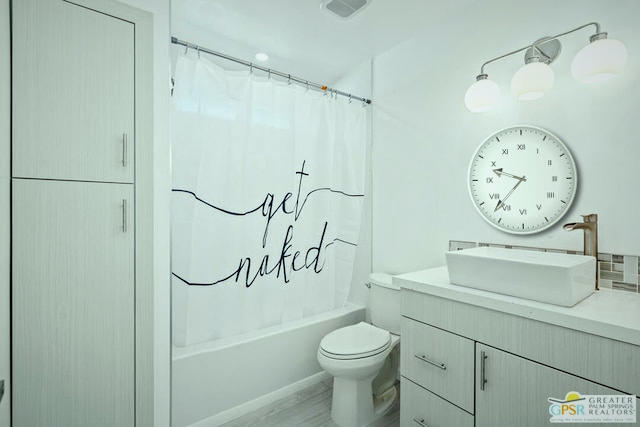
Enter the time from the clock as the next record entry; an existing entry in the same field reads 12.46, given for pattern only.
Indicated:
9.37
